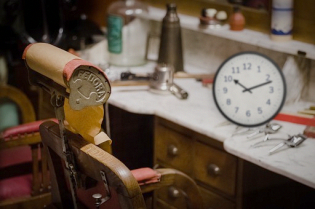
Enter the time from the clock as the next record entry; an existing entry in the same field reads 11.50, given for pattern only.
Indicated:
10.12
